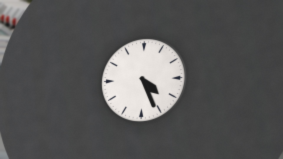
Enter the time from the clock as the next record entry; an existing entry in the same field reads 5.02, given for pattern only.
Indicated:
4.26
